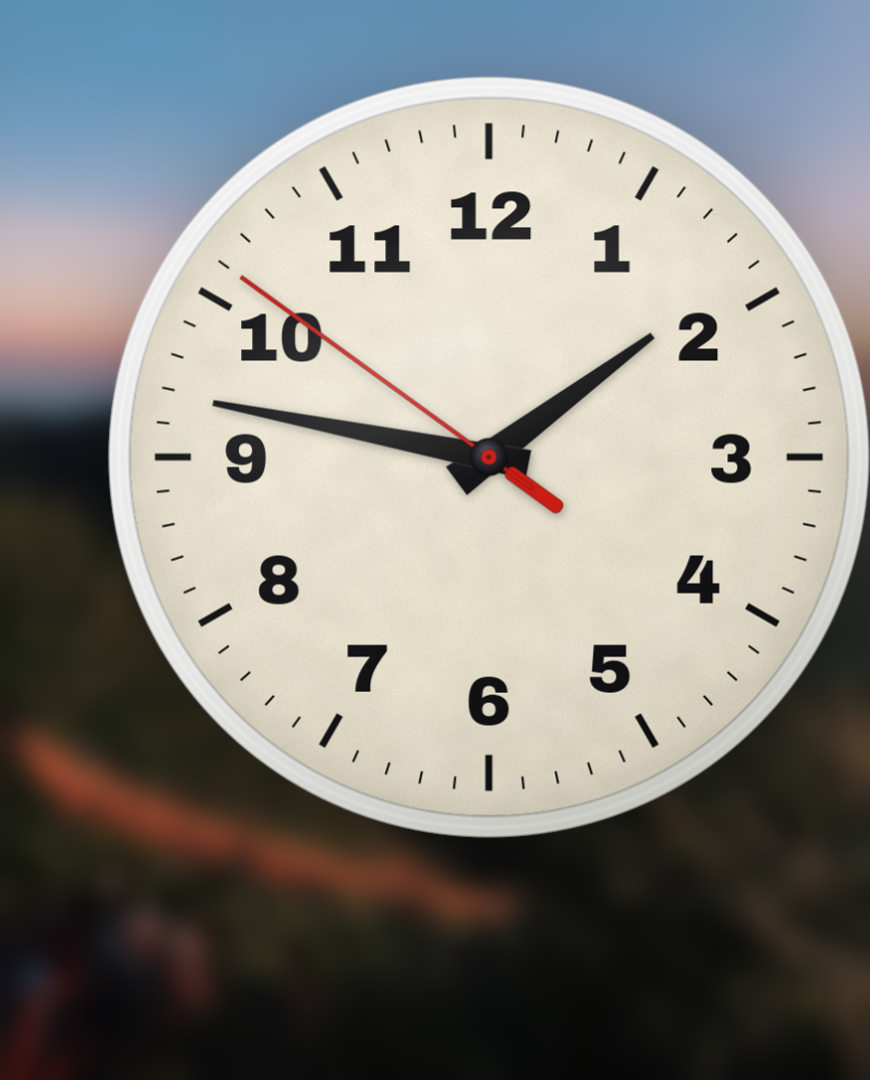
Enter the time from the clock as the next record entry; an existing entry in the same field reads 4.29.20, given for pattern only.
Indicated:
1.46.51
